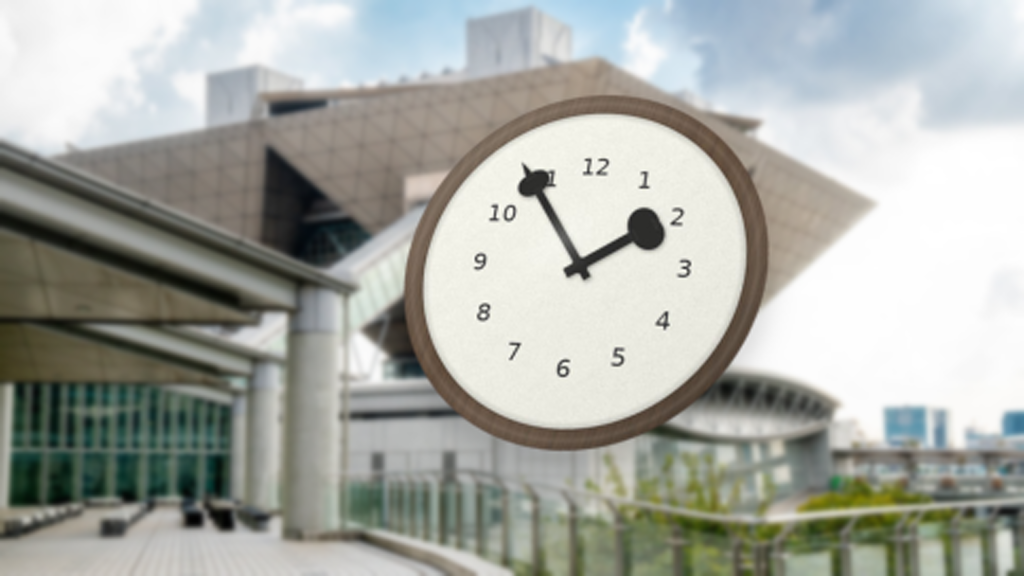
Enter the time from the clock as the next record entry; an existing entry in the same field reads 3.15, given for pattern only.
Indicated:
1.54
